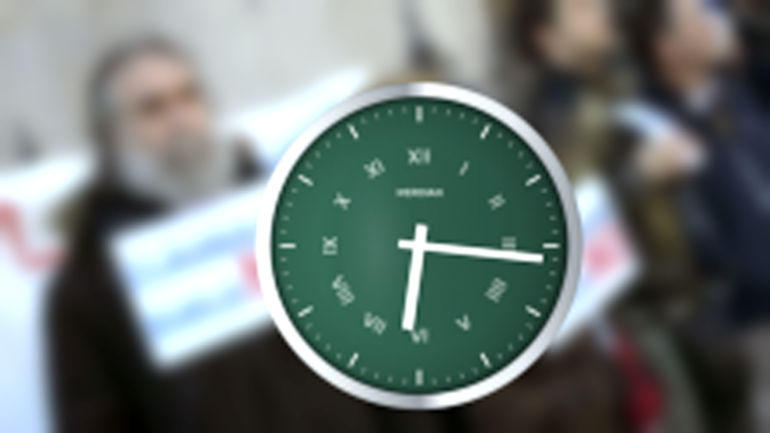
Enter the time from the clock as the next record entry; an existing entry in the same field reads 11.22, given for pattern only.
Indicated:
6.16
